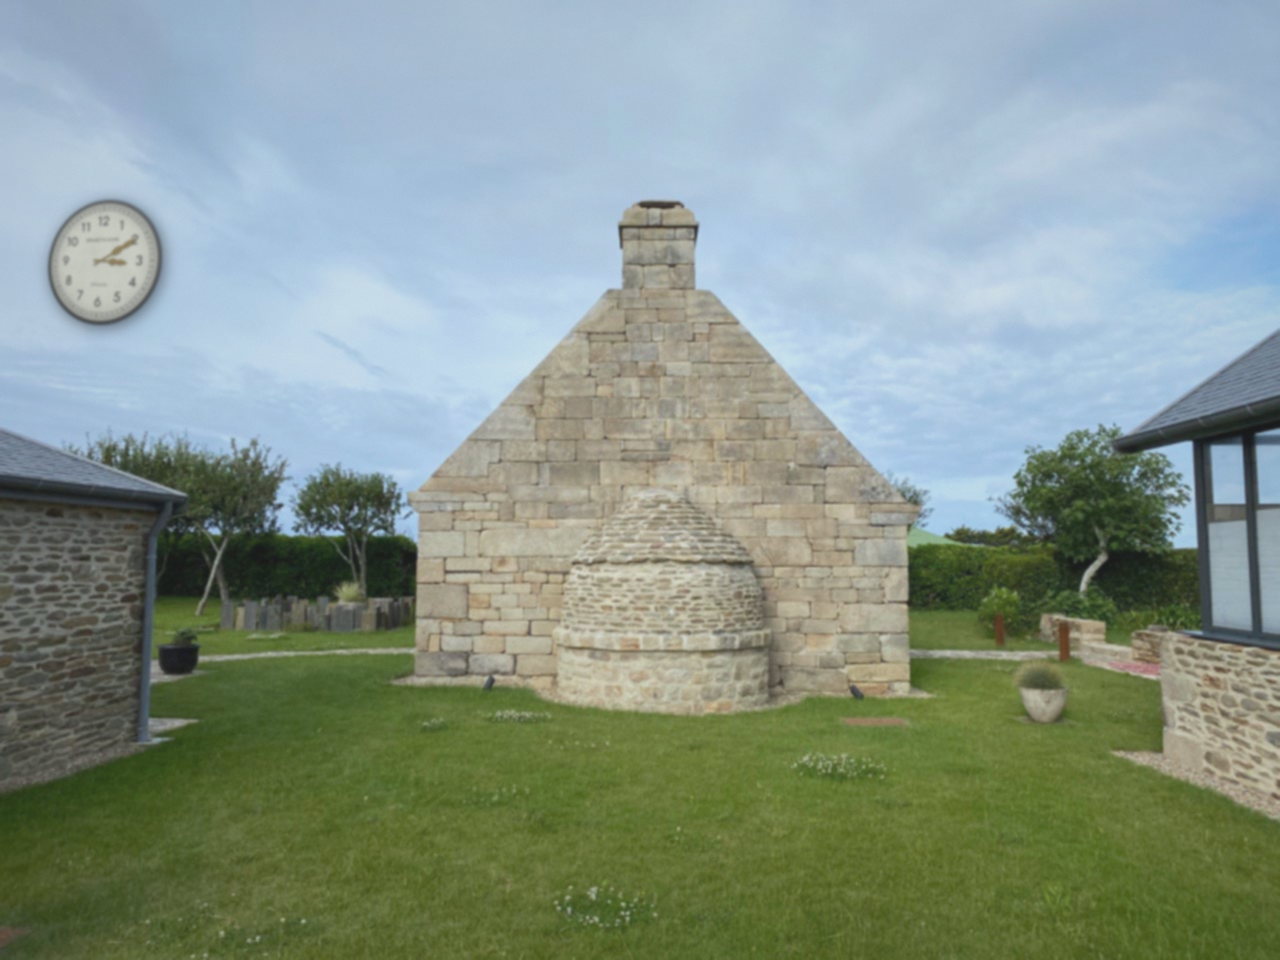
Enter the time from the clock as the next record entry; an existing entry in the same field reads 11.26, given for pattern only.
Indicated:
3.10
